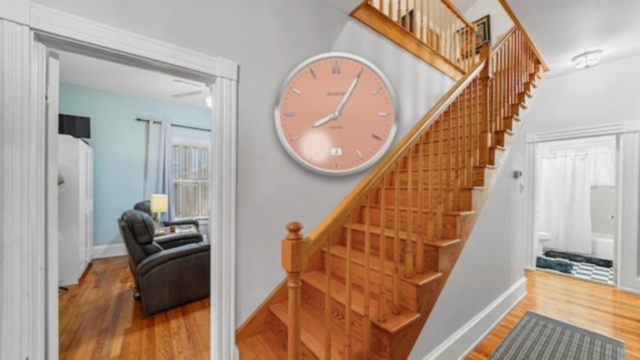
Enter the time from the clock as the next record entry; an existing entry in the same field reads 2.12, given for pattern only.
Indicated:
8.05
